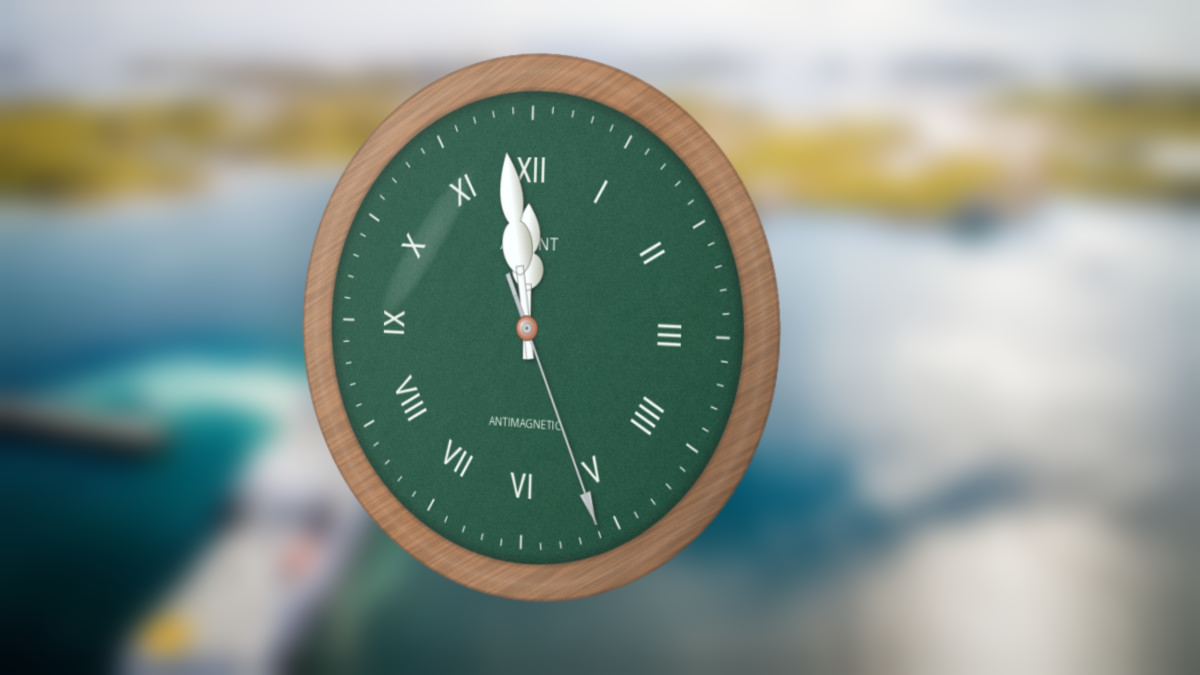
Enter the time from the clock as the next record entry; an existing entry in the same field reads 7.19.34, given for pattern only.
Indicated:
11.58.26
